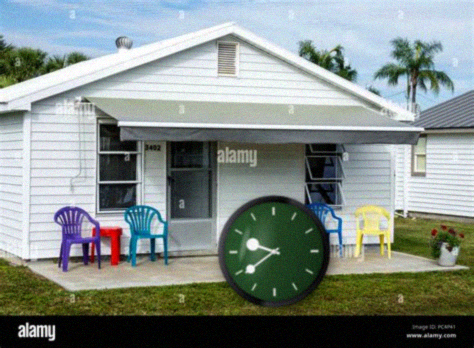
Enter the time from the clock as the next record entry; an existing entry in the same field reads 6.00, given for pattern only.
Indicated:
9.39
